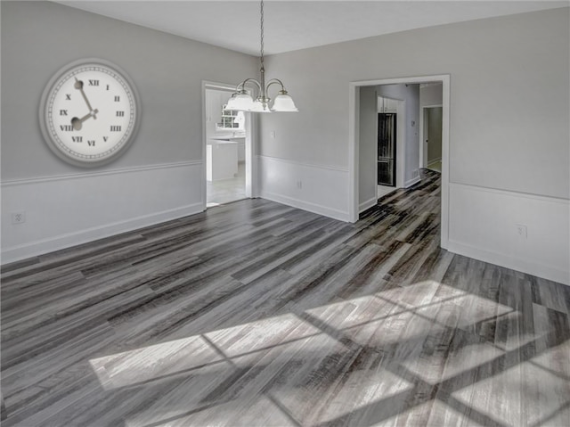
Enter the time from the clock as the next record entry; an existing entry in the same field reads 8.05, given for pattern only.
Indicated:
7.55
